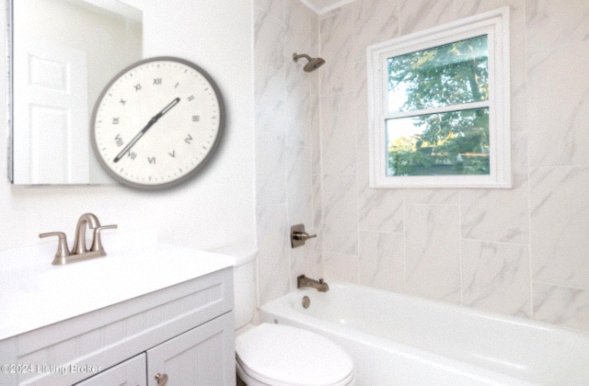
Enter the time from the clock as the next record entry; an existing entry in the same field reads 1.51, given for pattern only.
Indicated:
1.37
